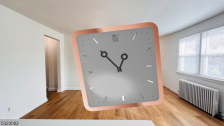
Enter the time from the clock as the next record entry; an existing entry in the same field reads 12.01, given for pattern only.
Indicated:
12.54
